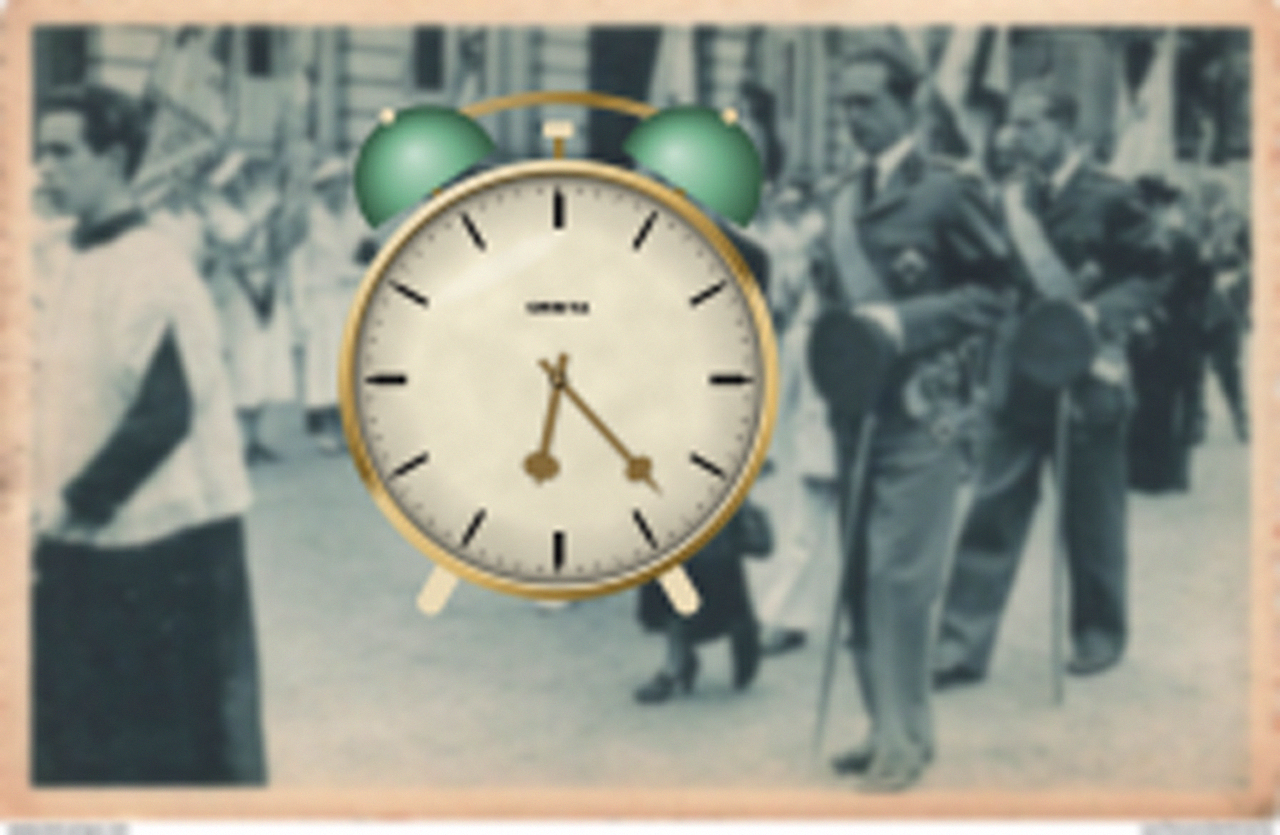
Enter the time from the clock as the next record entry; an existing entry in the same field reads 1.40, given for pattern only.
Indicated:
6.23
